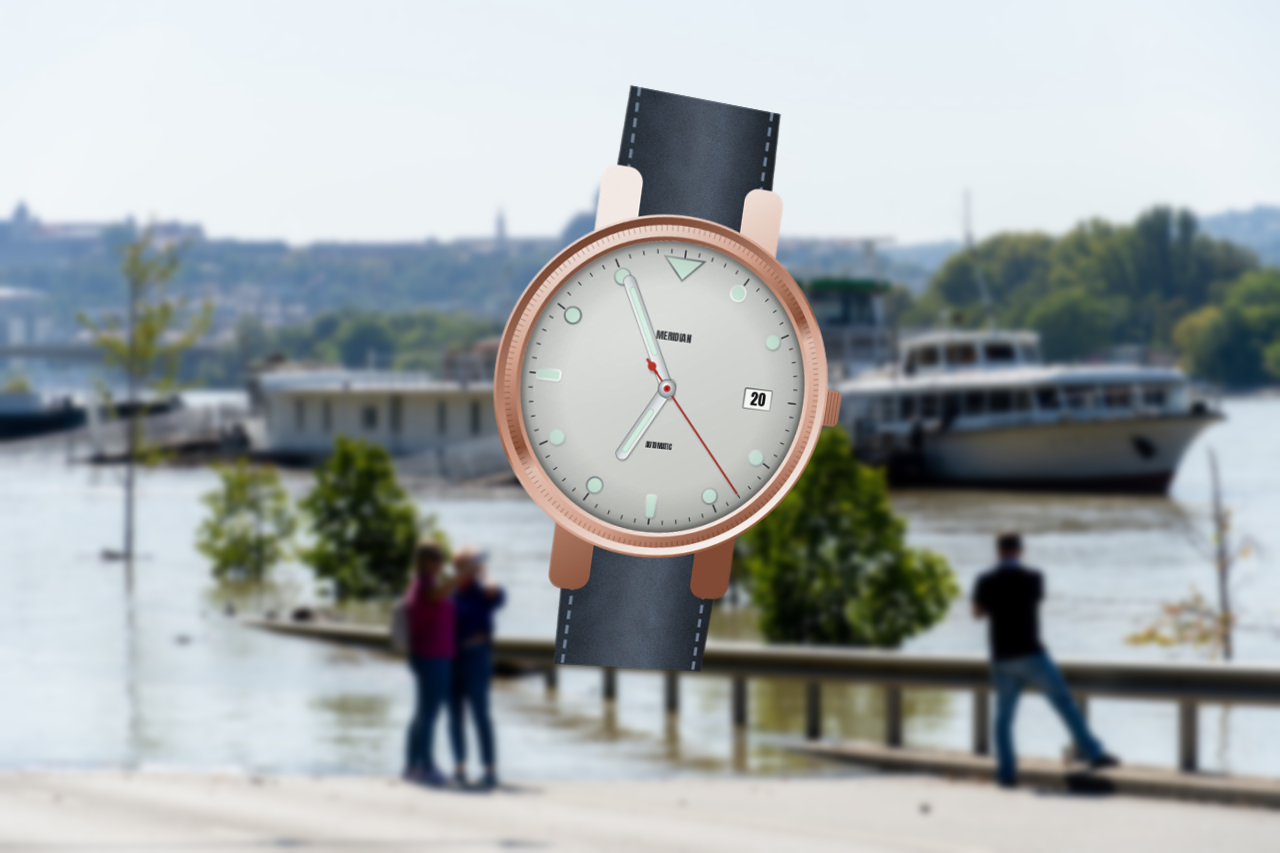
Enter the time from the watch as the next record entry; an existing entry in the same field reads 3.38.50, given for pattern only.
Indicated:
6.55.23
